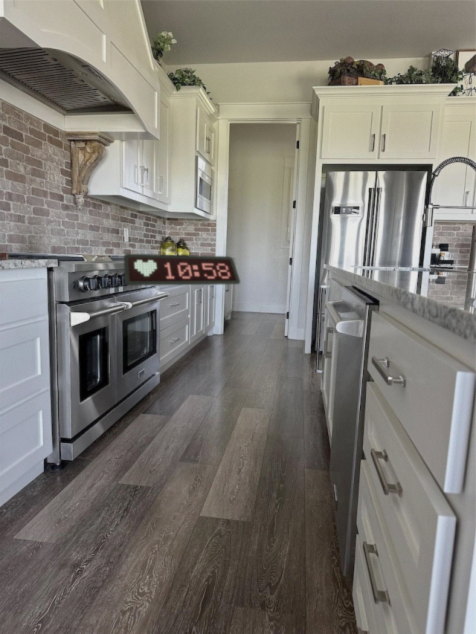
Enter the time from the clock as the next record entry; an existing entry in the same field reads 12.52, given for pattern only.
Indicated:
10.58
